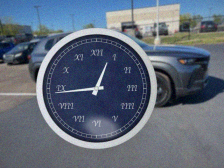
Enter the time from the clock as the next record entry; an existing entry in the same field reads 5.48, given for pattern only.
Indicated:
12.44
